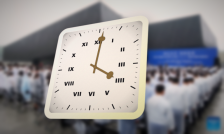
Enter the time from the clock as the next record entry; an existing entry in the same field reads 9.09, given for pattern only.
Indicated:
4.01
